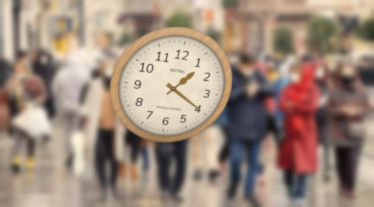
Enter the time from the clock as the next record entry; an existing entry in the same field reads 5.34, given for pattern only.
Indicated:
1.20
